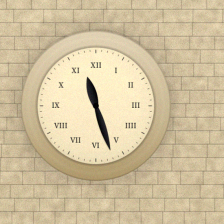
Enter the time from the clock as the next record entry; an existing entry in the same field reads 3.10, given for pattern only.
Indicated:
11.27
